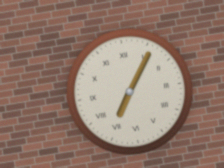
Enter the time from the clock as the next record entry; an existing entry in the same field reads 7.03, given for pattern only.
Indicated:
7.06
